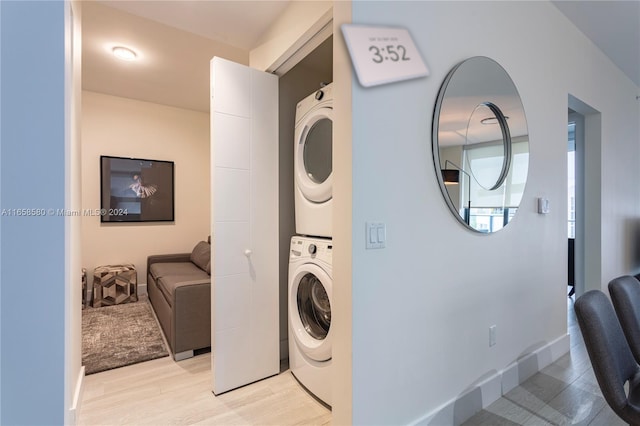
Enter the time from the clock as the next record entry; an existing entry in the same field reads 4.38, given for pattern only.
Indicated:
3.52
